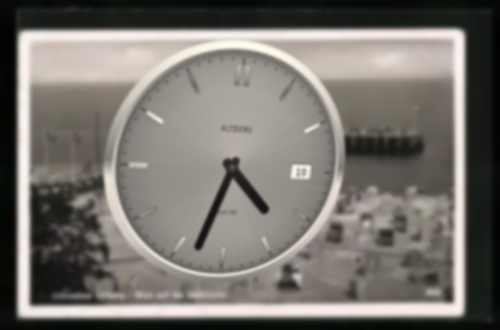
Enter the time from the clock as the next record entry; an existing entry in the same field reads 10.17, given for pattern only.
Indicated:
4.33
